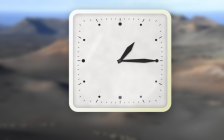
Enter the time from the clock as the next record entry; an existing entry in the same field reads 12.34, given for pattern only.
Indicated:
1.15
